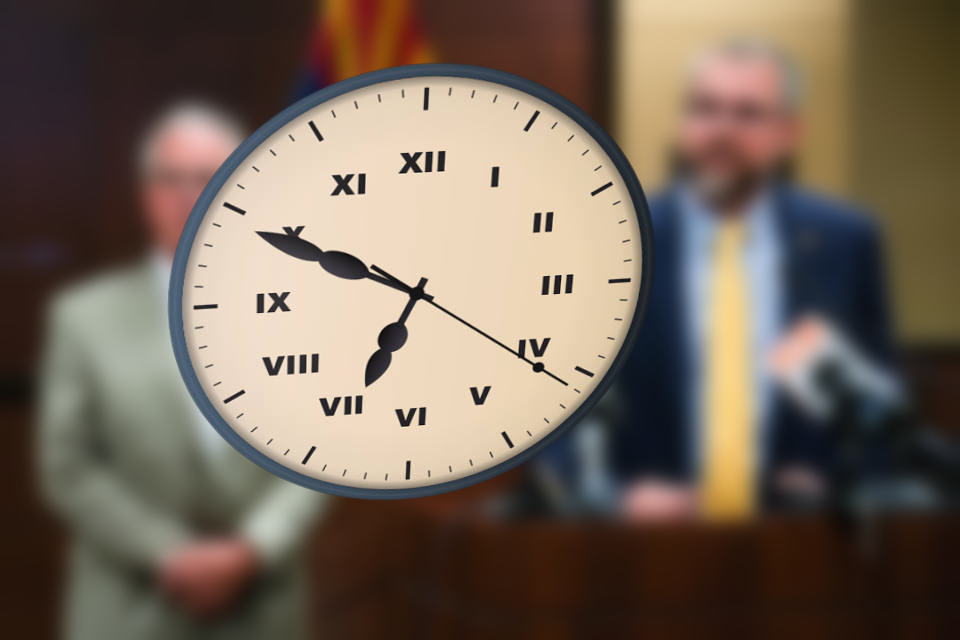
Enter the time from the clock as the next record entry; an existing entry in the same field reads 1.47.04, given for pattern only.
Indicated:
6.49.21
